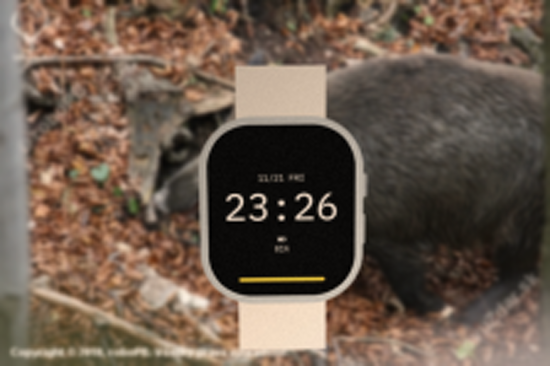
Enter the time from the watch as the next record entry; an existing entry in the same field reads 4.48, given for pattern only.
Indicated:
23.26
